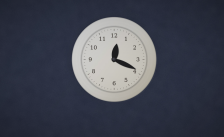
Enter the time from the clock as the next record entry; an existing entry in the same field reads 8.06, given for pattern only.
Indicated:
12.19
